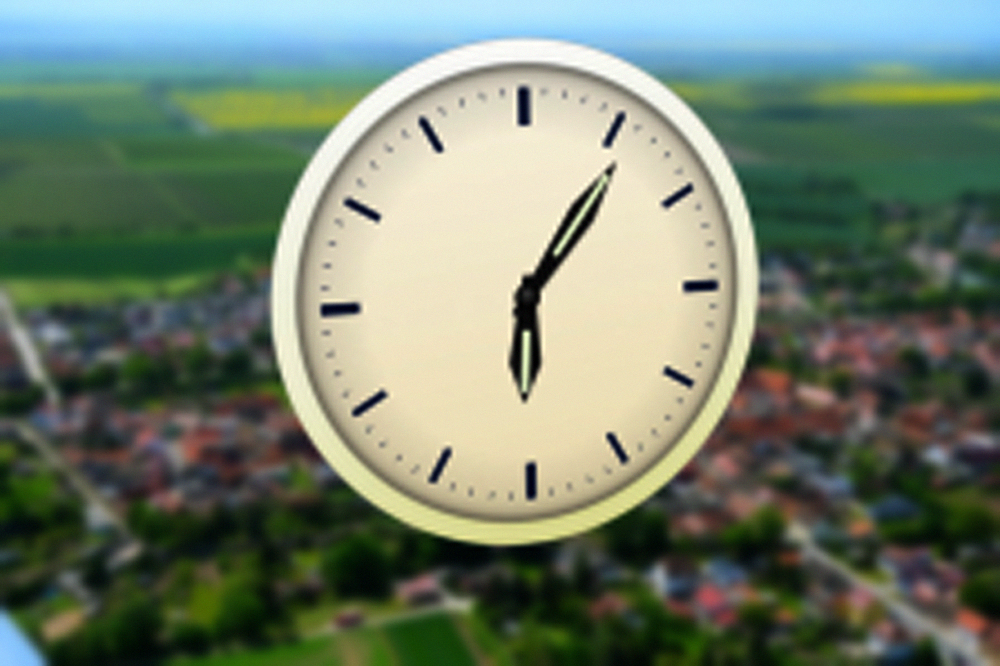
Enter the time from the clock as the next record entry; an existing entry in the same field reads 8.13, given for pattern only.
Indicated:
6.06
